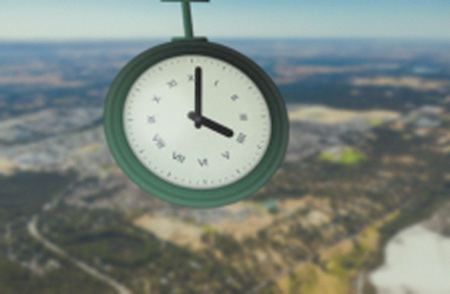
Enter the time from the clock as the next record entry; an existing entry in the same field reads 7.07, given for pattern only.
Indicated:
4.01
